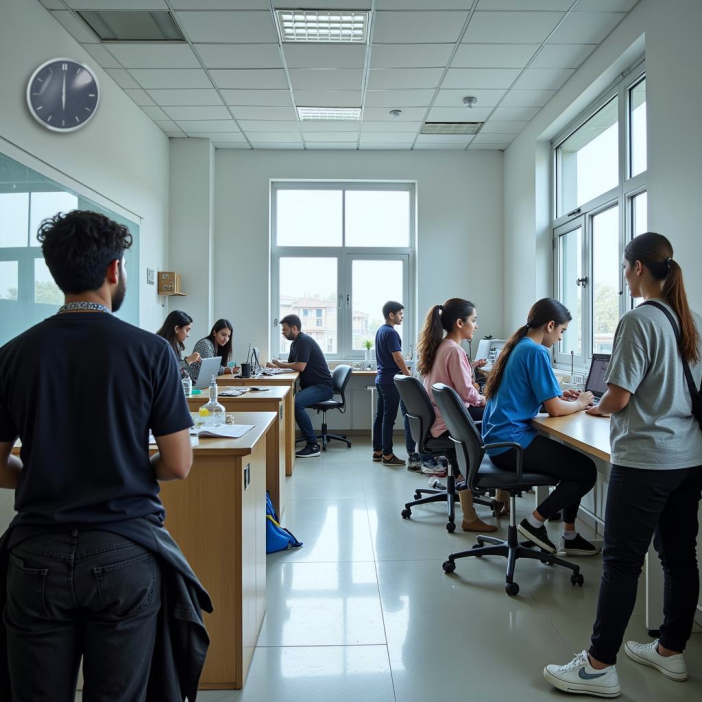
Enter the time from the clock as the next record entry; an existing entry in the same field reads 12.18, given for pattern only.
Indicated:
6.00
